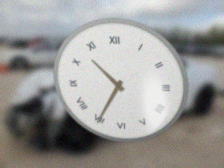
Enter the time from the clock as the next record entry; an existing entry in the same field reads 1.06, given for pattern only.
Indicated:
10.35
